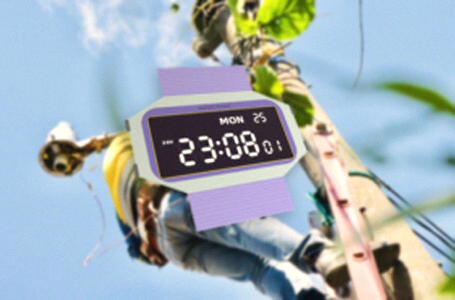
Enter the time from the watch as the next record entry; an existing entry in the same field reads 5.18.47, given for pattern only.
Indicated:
23.08.01
